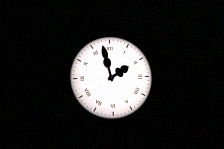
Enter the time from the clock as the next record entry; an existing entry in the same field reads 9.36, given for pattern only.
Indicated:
1.58
